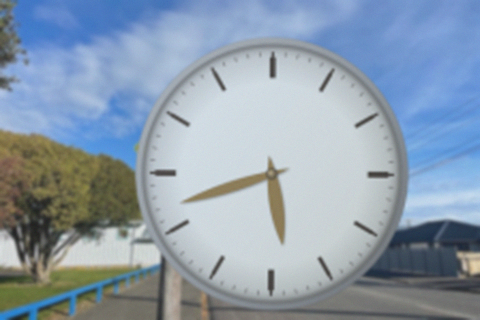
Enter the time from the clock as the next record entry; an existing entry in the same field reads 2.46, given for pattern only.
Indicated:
5.42
